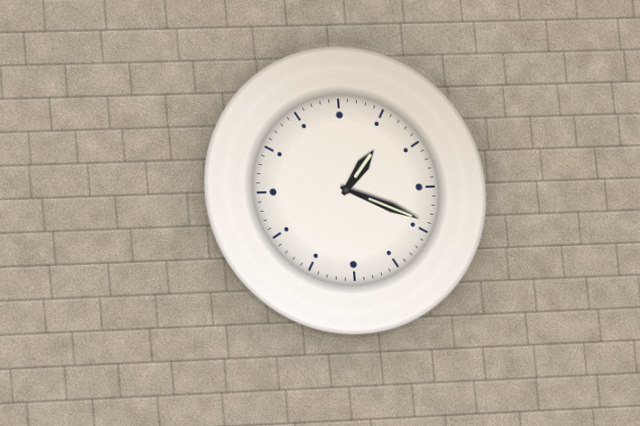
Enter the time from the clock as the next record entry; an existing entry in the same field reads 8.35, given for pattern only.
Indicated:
1.19
